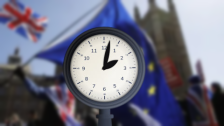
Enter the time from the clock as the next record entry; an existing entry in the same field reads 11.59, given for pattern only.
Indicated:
2.02
